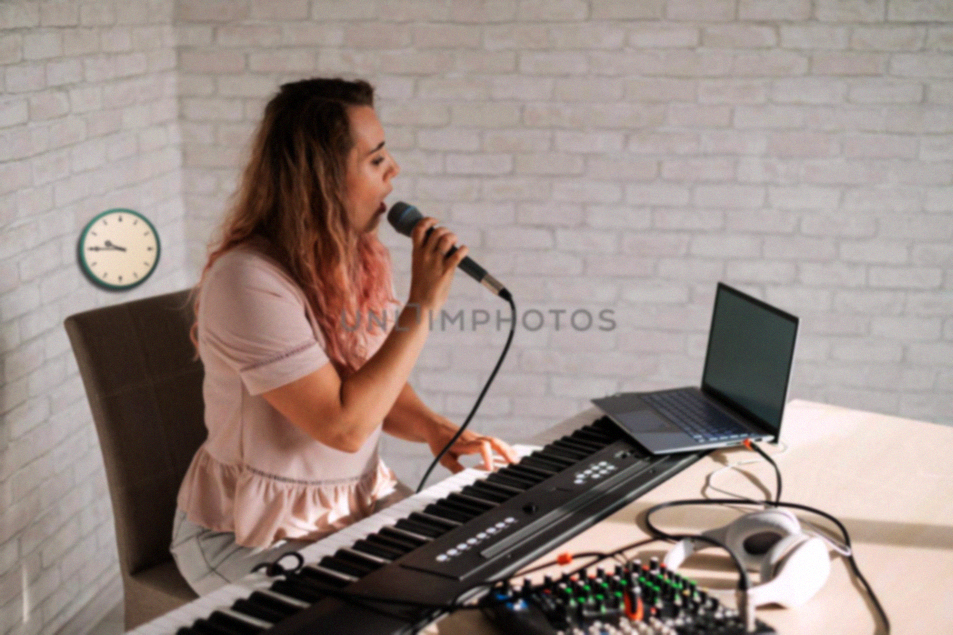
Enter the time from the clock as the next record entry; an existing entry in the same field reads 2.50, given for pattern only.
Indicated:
9.45
